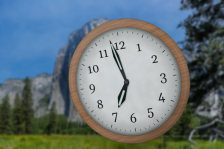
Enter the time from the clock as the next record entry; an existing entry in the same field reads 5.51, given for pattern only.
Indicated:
6.58
